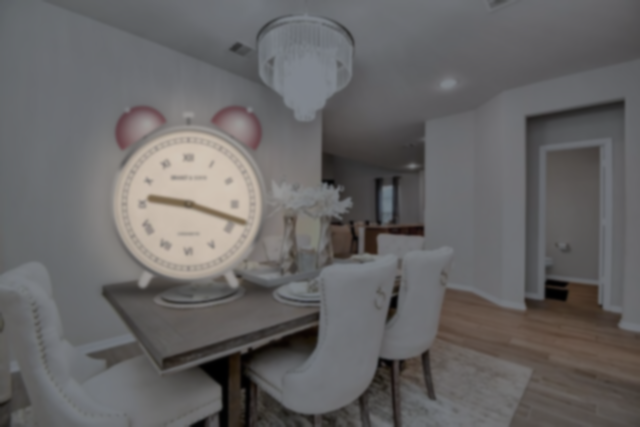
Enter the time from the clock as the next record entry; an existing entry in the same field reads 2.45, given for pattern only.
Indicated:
9.18
